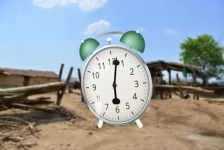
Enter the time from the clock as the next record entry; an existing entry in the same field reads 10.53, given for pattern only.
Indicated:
6.02
